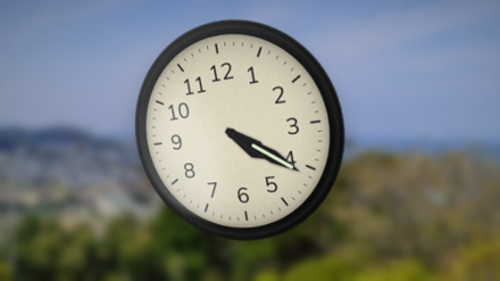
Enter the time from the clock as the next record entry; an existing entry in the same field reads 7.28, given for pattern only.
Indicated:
4.21
